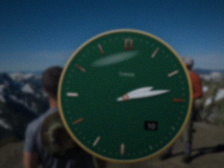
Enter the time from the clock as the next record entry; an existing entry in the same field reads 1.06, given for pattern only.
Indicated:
2.13
